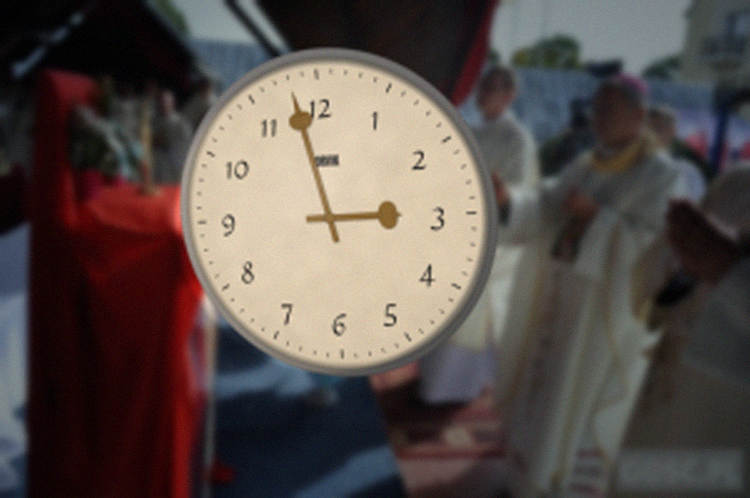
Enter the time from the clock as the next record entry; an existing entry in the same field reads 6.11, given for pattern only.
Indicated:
2.58
